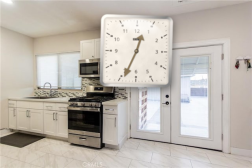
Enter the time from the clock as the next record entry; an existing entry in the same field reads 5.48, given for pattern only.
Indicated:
12.34
